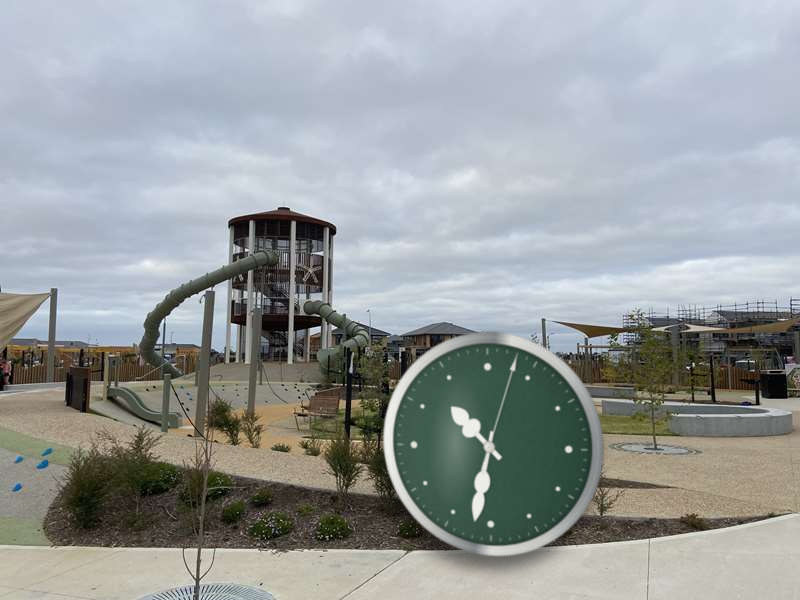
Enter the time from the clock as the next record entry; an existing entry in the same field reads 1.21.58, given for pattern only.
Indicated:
10.32.03
